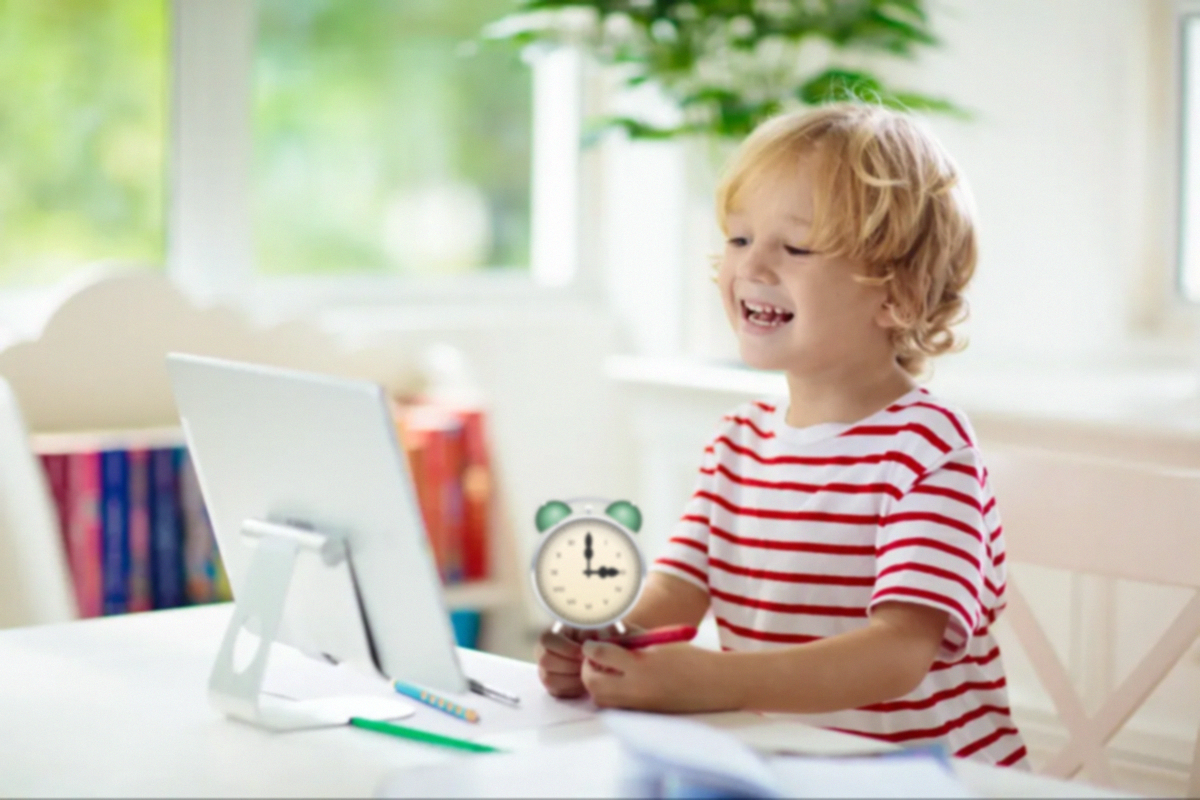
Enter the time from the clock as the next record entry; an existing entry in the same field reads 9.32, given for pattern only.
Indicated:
3.00
